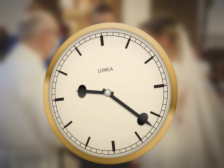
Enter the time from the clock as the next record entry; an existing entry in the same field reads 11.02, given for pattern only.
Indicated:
9.22
